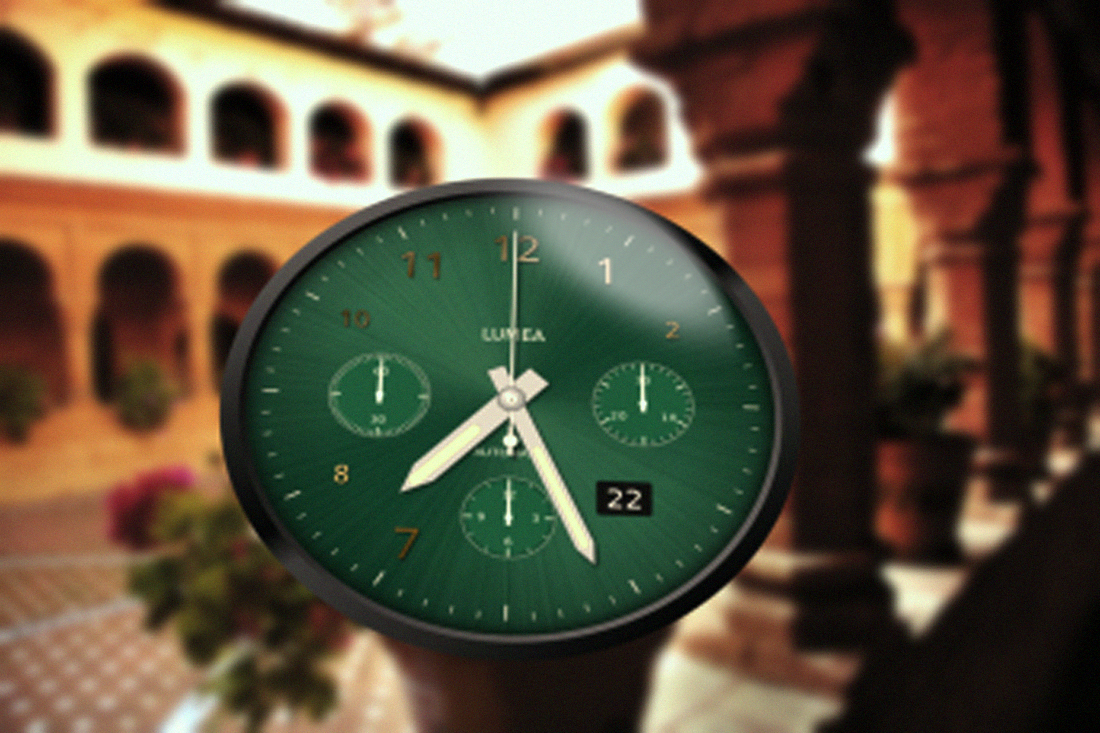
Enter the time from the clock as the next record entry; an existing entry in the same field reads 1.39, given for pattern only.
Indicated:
7.26
